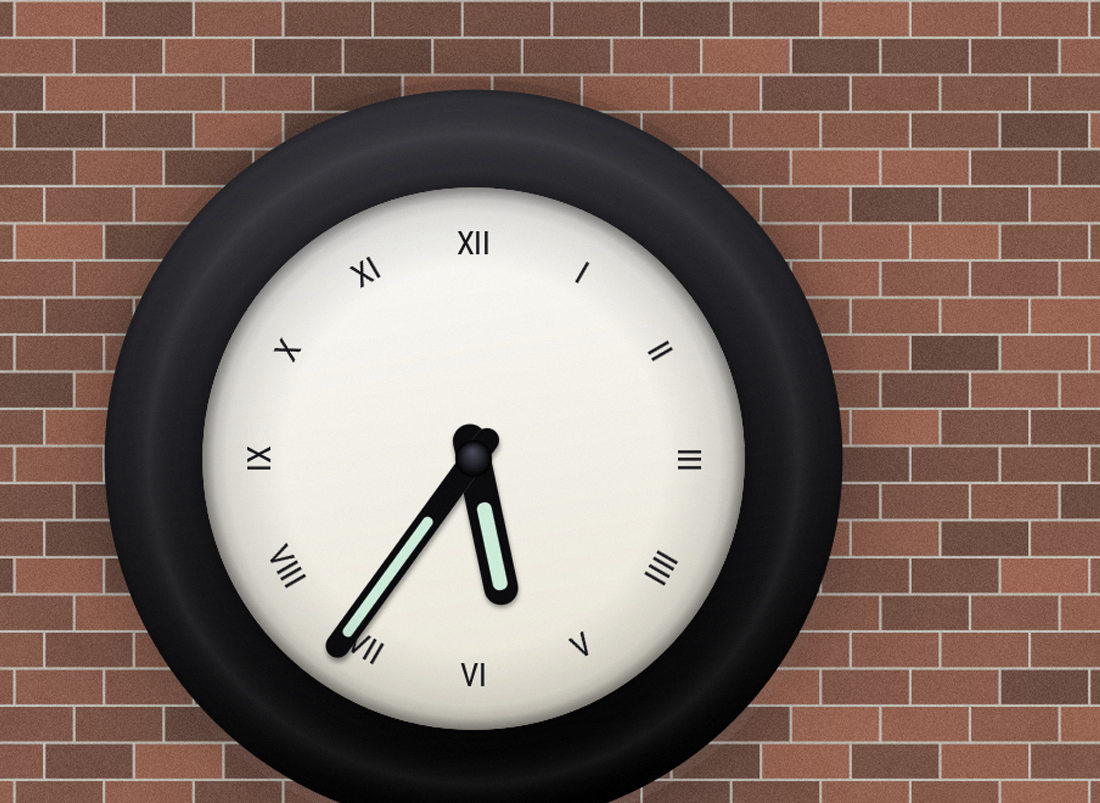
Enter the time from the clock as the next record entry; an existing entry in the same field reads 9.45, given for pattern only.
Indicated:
5.36
